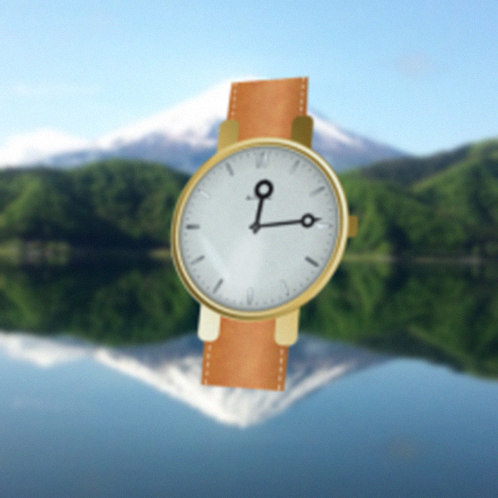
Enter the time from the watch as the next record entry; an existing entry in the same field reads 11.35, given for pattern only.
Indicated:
12.14
